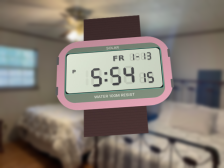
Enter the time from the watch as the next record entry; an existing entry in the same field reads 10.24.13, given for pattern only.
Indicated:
5.54.15
